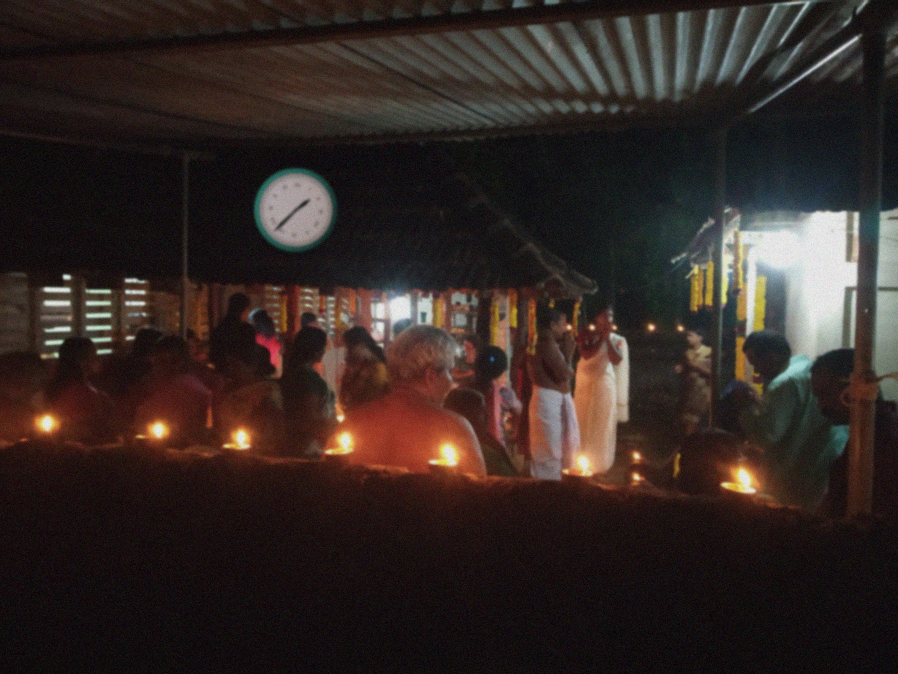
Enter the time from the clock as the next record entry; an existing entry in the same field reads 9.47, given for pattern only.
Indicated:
1.37
